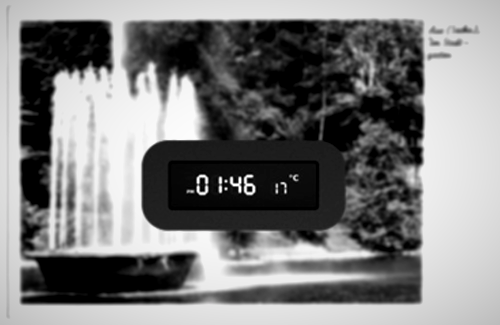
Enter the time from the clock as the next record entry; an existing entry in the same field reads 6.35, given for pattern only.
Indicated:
1.46
